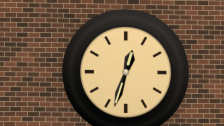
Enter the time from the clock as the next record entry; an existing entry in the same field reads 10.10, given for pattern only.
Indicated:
12.33
